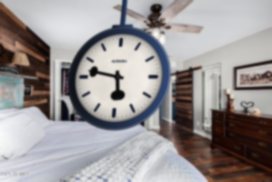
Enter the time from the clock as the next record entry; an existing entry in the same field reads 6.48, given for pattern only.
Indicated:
5.47
